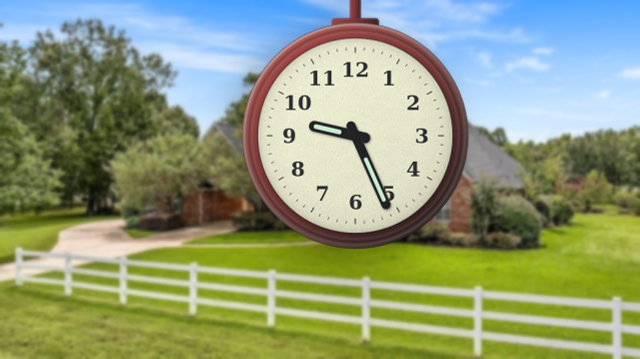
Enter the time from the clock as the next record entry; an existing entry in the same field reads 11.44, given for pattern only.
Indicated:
9.26
